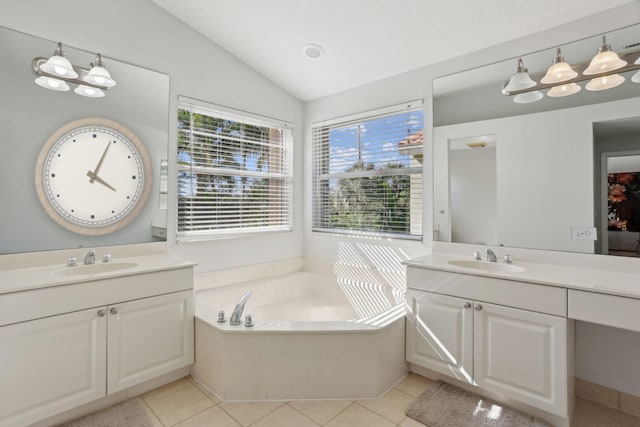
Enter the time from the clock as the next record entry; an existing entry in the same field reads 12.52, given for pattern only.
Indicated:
4.04
